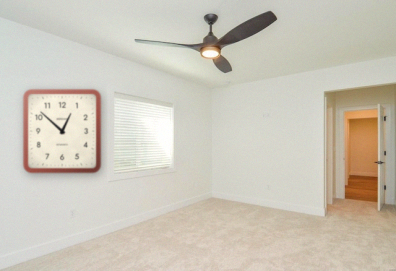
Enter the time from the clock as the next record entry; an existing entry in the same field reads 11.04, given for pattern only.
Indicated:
12.52
